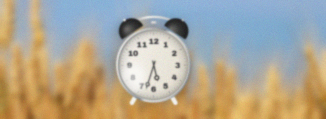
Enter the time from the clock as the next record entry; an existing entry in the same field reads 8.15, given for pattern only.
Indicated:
5.33
